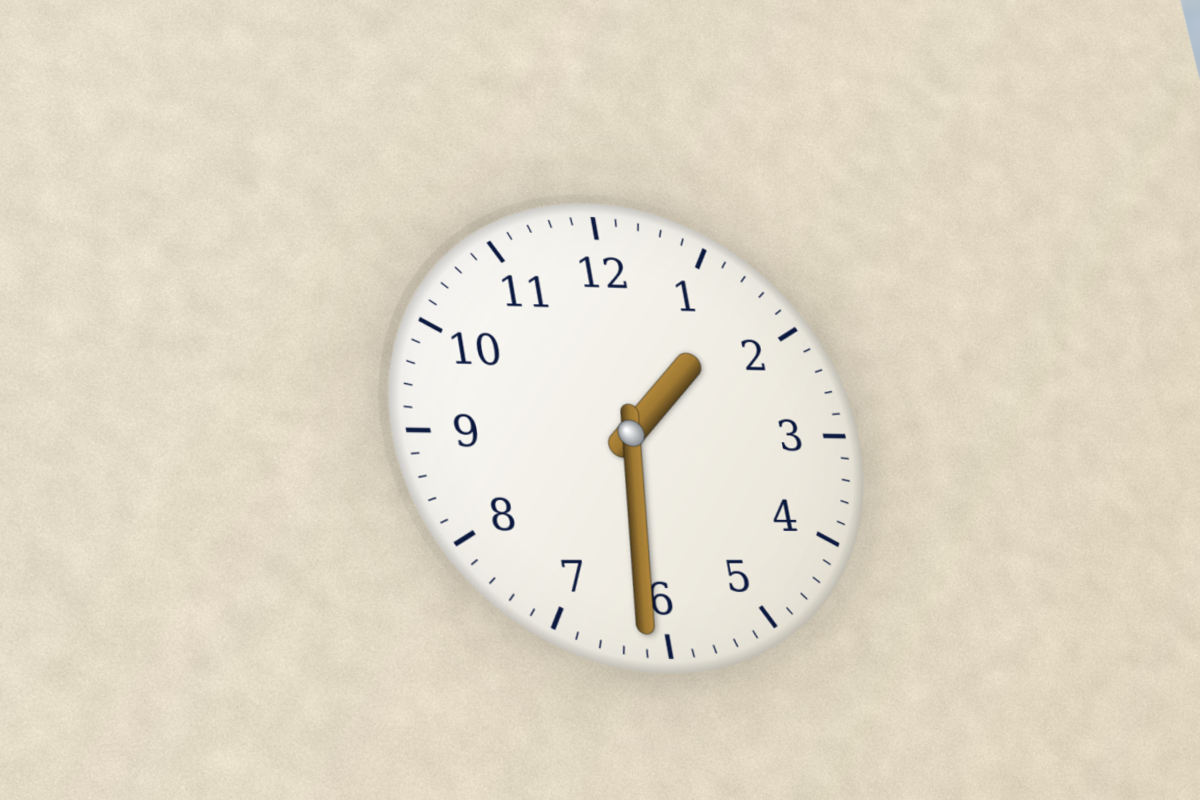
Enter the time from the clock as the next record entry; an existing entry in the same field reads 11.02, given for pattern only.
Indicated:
1.31
